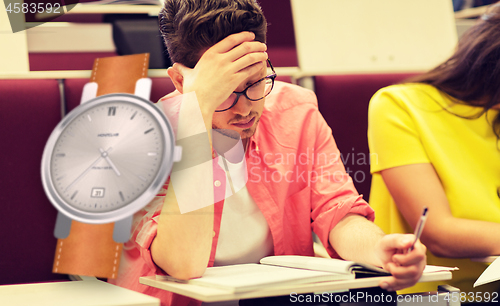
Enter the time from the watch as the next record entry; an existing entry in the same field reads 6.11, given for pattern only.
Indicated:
4.37
